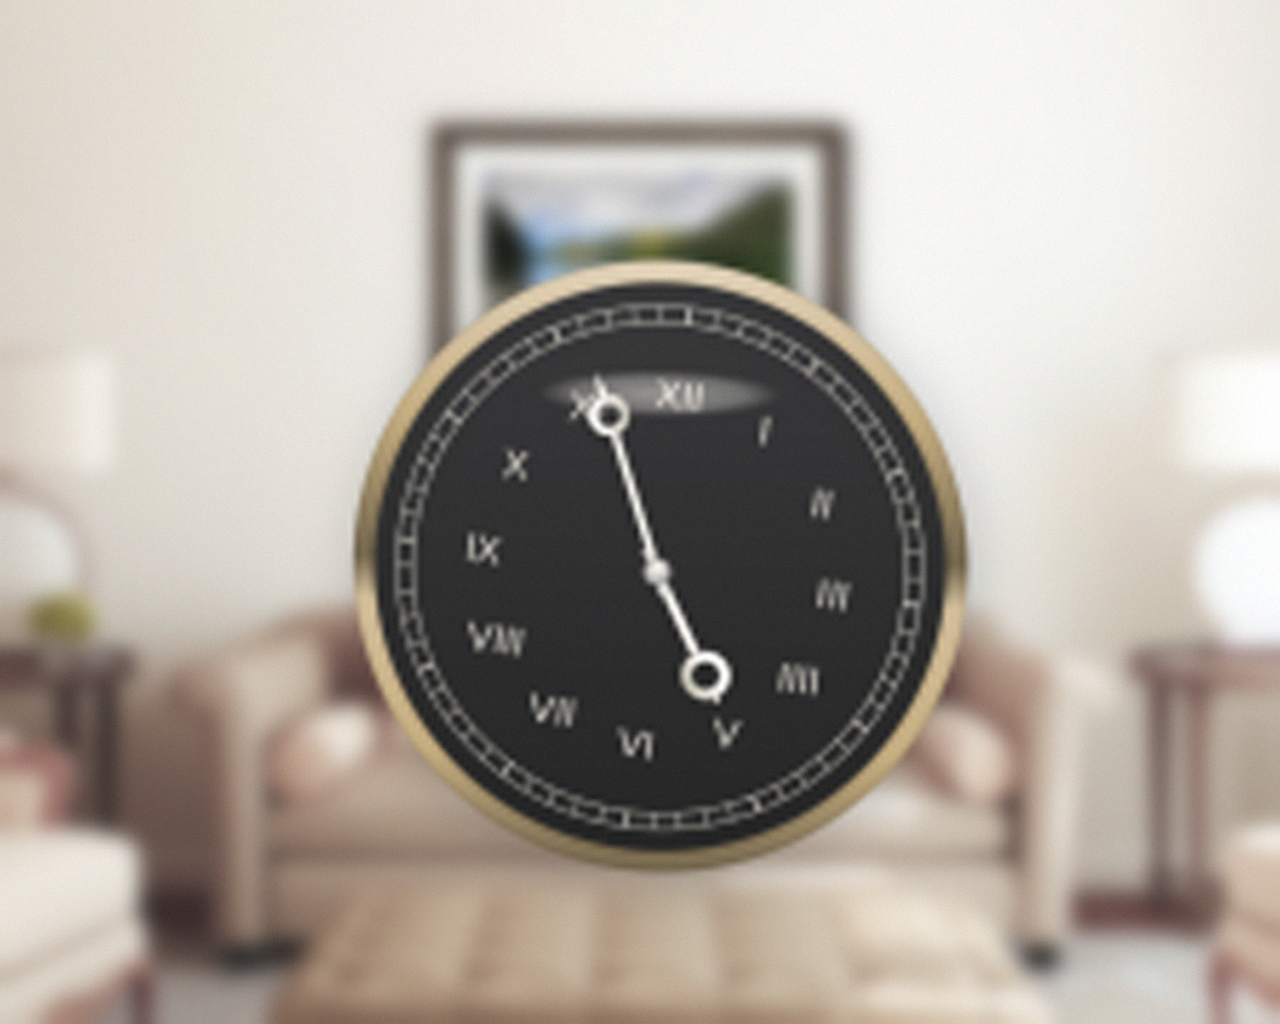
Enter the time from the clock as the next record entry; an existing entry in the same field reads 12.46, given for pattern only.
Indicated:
4.56
